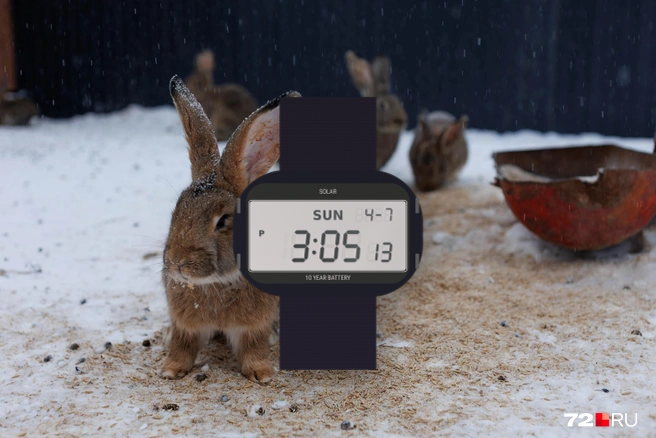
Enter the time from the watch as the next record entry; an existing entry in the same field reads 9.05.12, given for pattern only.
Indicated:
3.05.13
